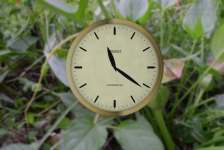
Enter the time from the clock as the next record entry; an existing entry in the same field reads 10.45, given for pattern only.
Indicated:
11.21
